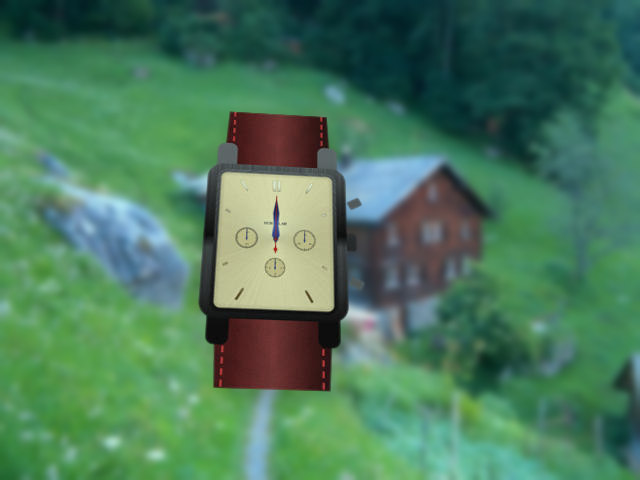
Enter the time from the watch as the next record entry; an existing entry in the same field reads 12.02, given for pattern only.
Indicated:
12.00
